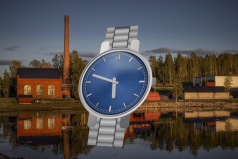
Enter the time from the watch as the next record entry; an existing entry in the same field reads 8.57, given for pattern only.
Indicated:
5.48
